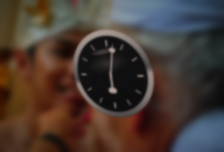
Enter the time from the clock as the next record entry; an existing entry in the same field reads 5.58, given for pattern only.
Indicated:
6.02
